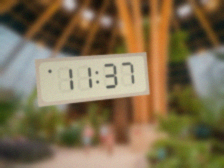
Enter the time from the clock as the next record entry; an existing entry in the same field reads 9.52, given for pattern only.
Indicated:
11.37
